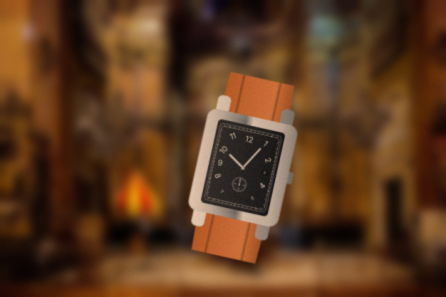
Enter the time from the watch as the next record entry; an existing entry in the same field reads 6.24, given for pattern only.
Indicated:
10.05
